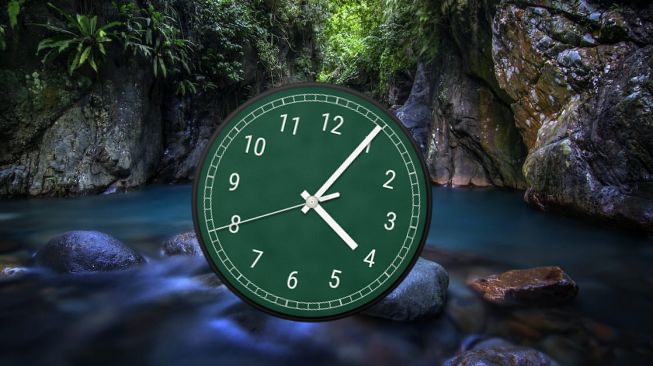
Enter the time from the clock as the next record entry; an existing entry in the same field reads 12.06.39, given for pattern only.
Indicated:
4.04.40
